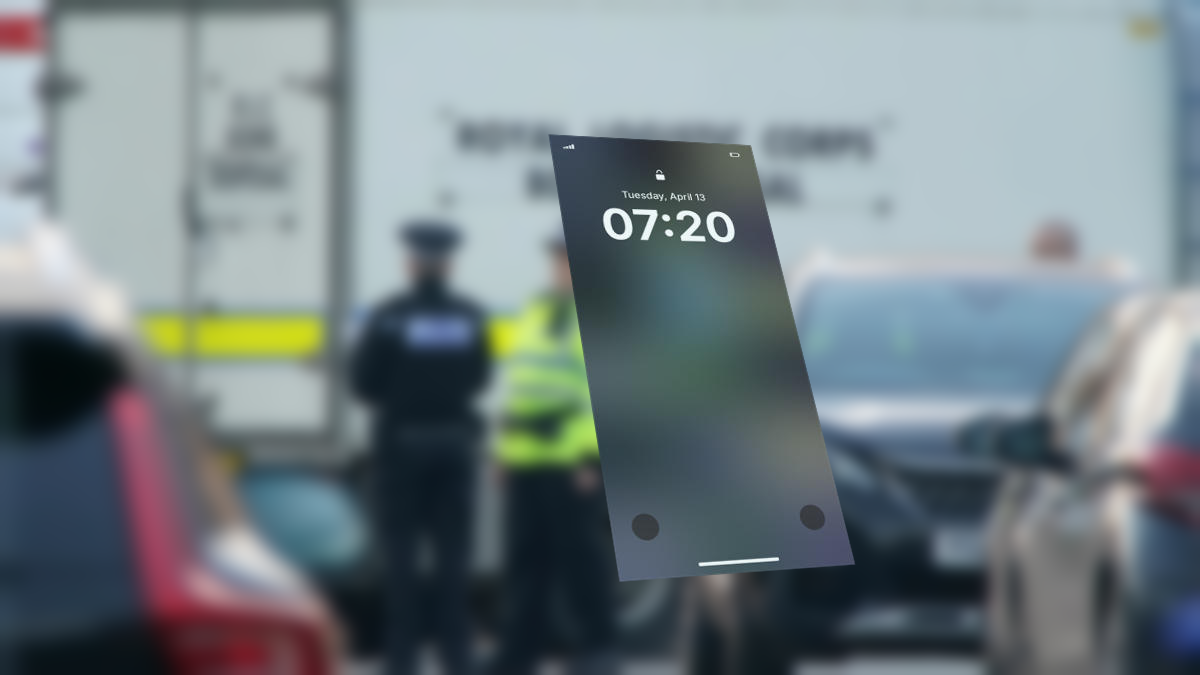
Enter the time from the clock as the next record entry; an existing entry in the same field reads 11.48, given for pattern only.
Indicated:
7.20
